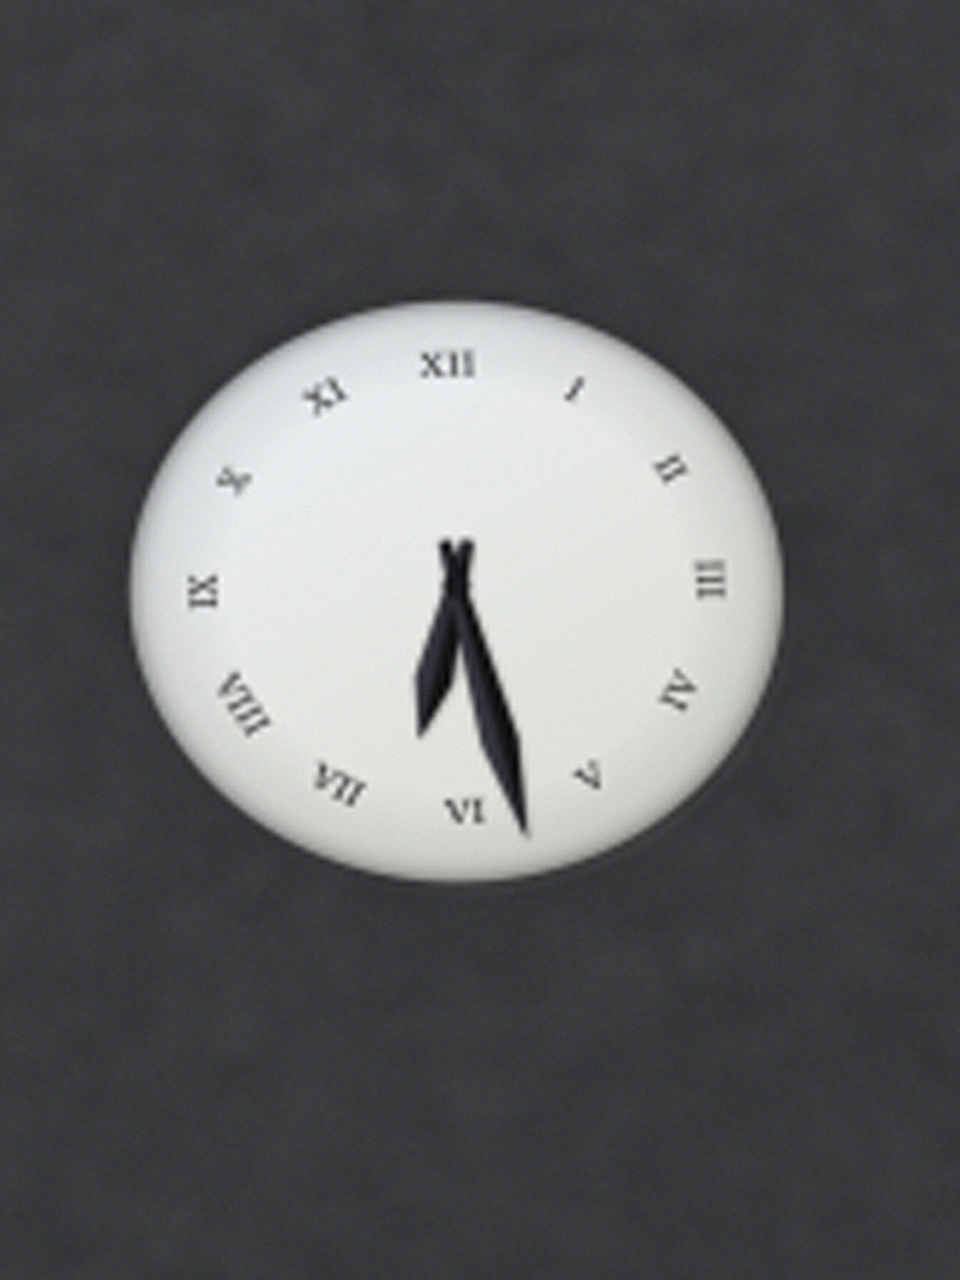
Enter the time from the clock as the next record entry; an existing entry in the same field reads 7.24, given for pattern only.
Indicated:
6.28
